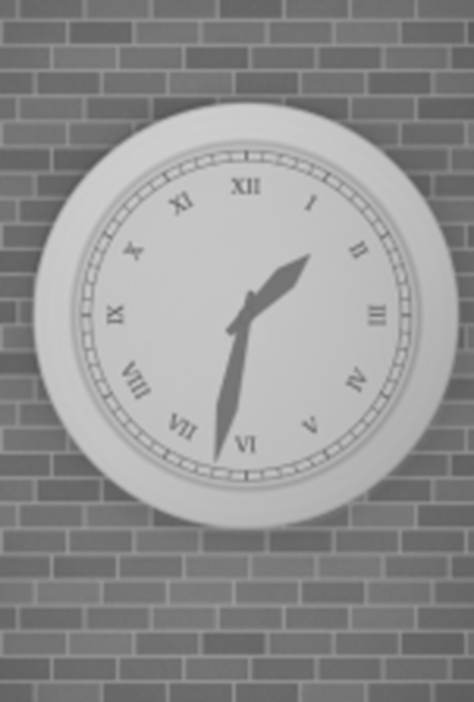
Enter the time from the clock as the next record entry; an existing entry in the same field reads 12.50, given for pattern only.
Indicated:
1.32
